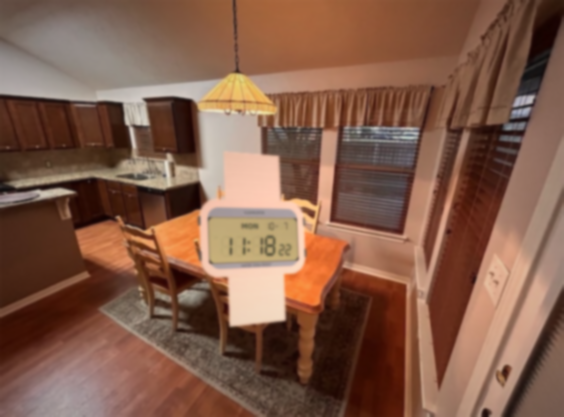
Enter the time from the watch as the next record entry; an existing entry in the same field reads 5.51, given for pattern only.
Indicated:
11.18
